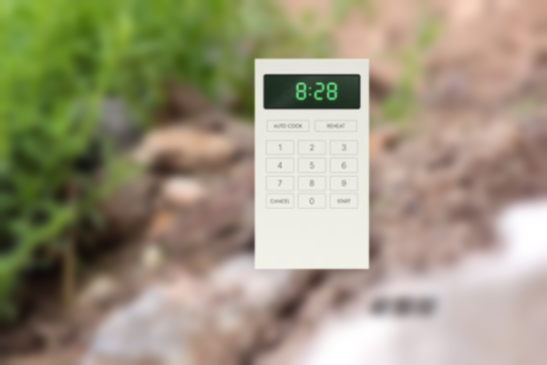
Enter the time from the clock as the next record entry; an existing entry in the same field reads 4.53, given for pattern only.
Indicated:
8.28
